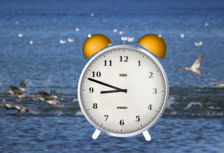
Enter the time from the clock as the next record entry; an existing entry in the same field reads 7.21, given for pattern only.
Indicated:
8.48
